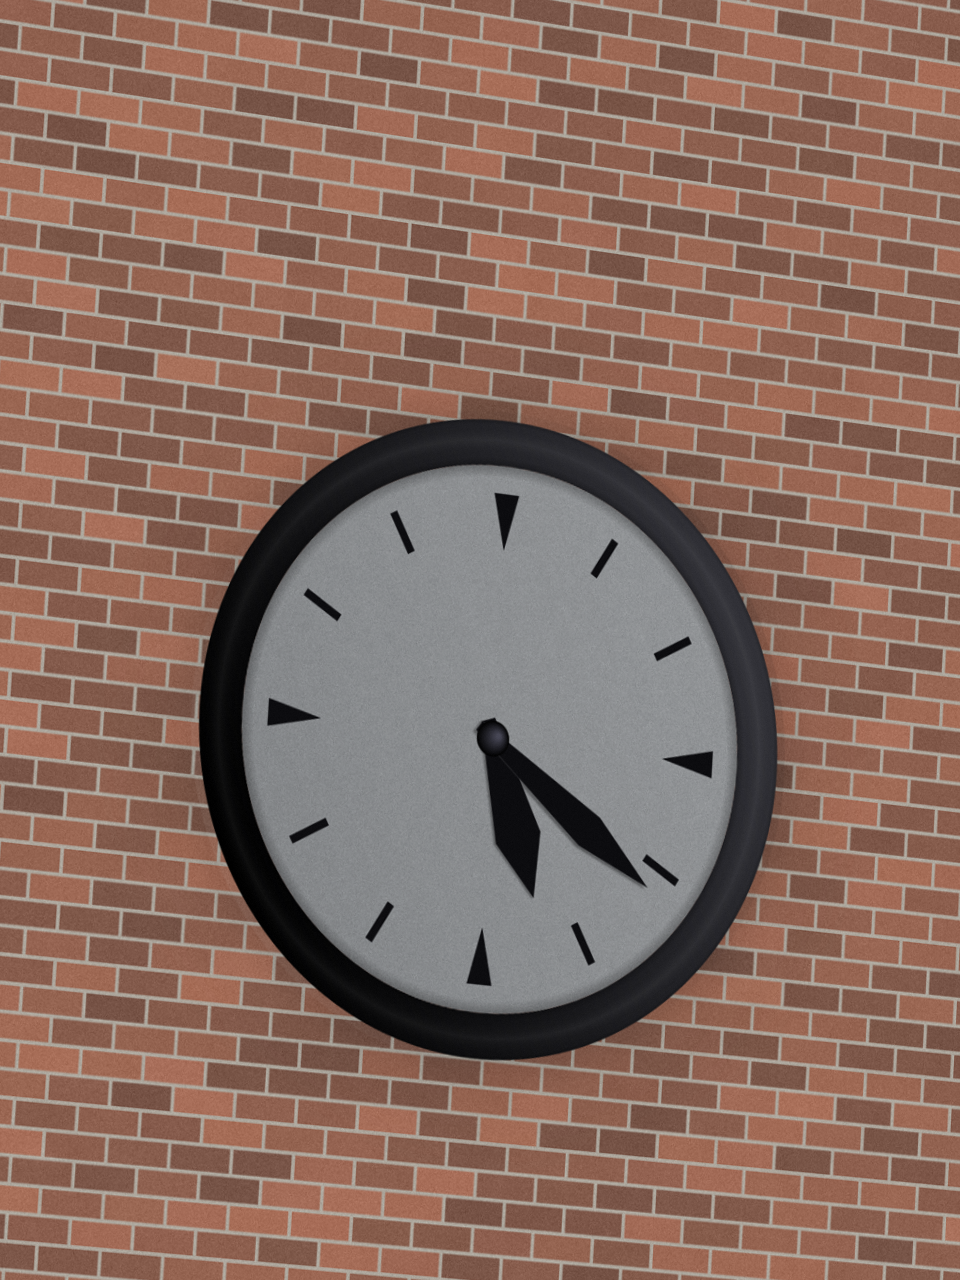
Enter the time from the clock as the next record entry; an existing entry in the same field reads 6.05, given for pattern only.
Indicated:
5.21
